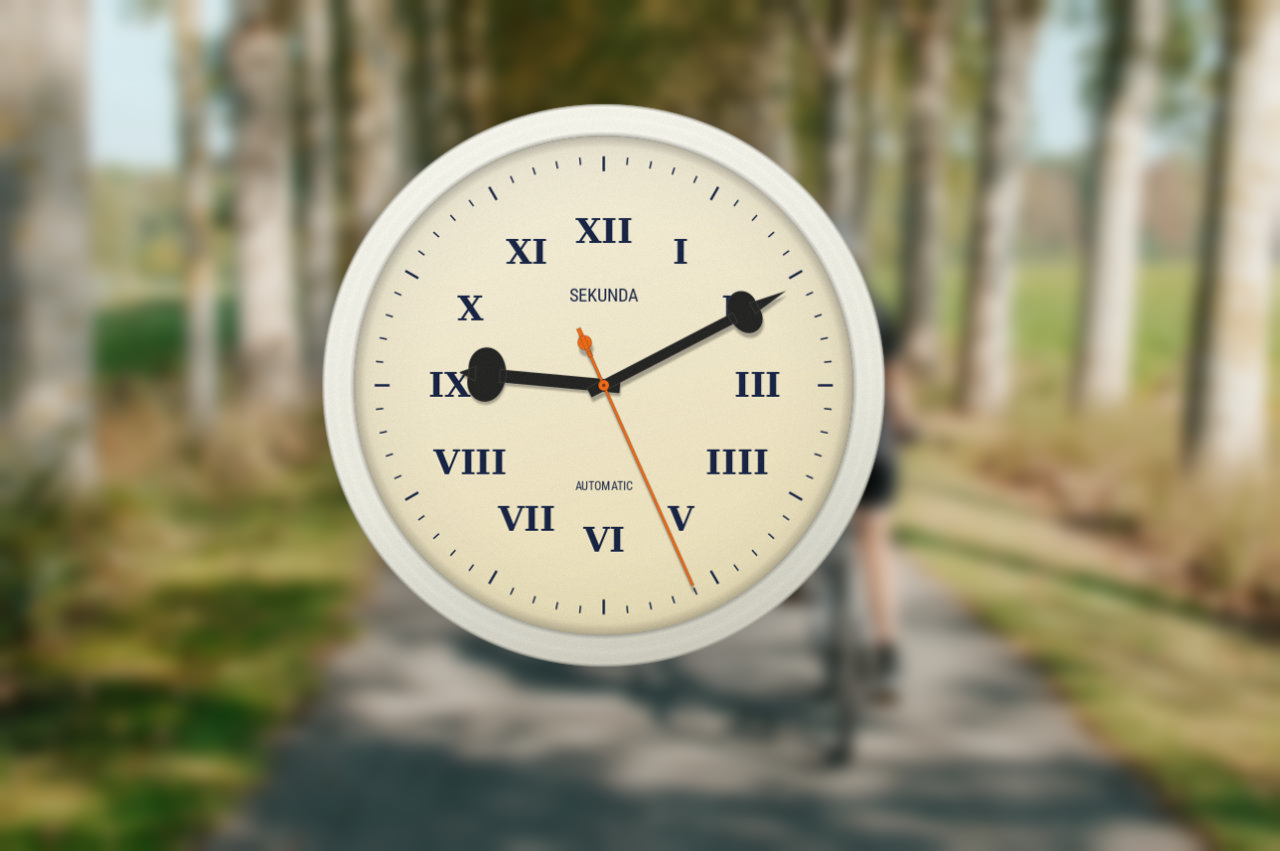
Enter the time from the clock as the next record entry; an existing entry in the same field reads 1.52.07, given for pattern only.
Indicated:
9.10.26
